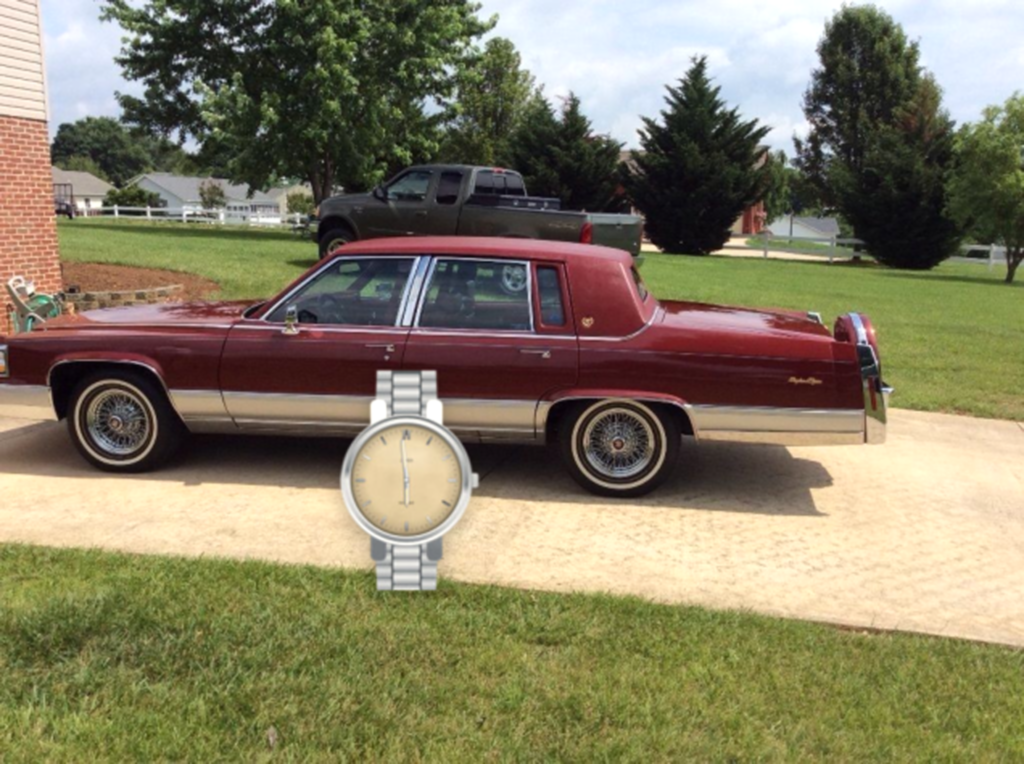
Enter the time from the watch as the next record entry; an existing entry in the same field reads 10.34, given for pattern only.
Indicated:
5.59
